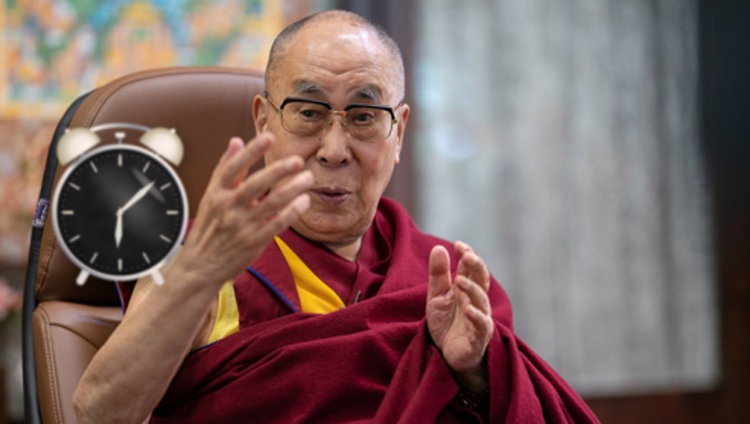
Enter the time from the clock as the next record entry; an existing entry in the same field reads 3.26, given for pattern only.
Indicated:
6.08
